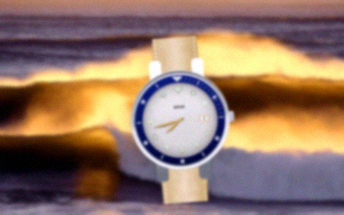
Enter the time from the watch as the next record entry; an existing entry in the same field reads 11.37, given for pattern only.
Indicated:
7.43
